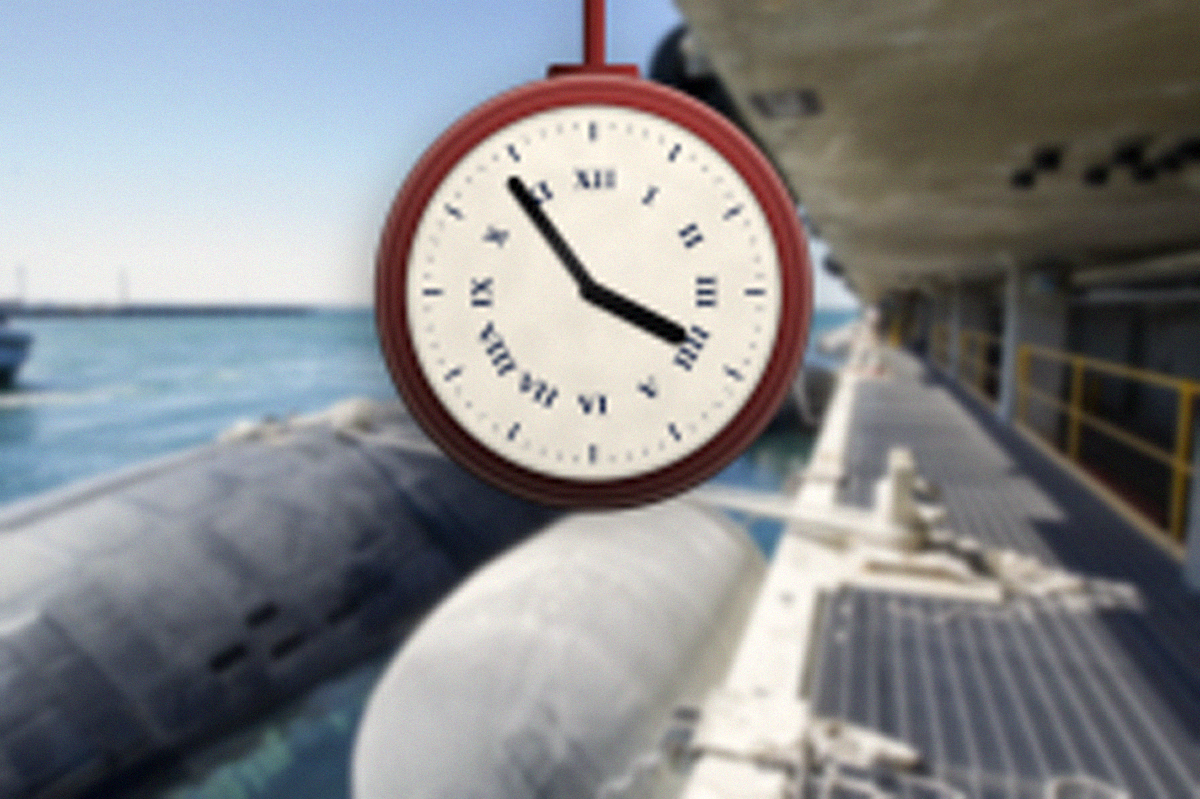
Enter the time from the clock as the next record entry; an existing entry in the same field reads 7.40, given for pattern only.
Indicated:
3.54
